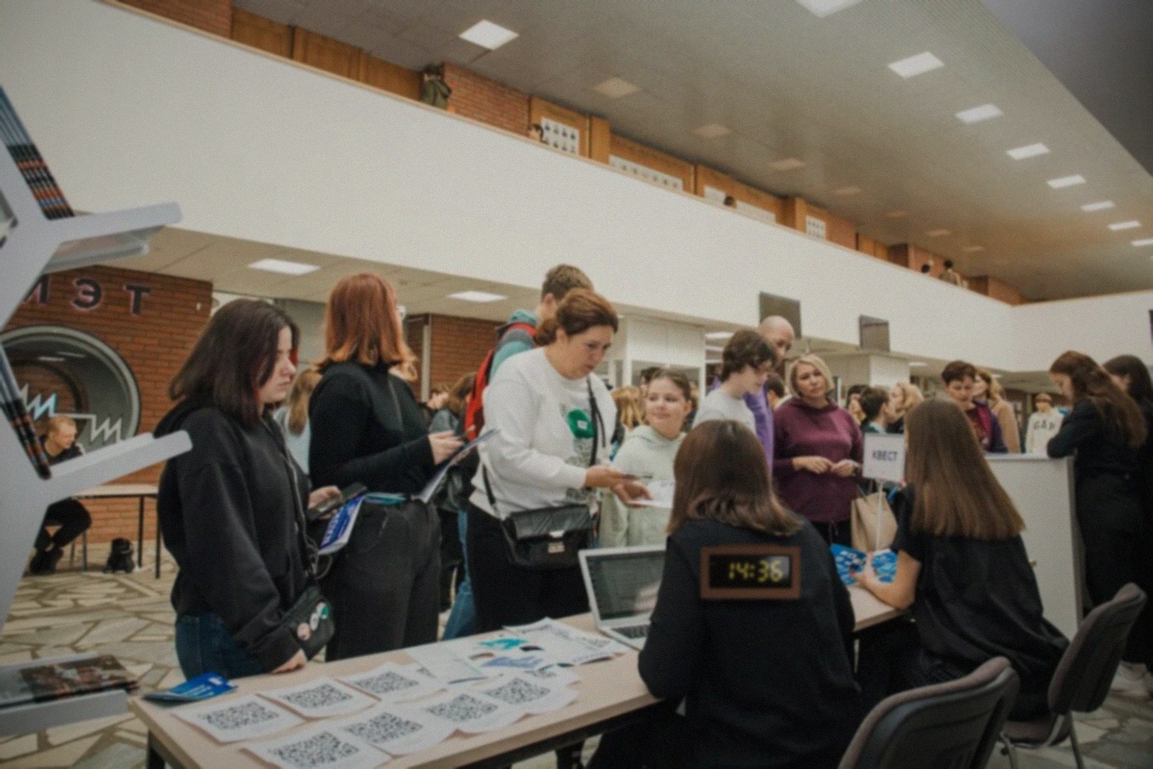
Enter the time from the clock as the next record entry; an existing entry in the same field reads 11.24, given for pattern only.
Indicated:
14.36
